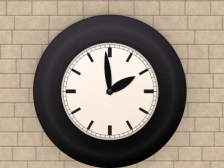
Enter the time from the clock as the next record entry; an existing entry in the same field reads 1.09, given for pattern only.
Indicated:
1.59
